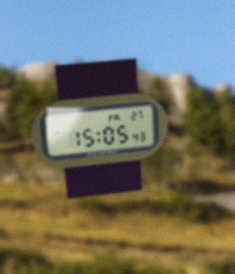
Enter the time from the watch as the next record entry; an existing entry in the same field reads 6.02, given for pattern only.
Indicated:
15.05
